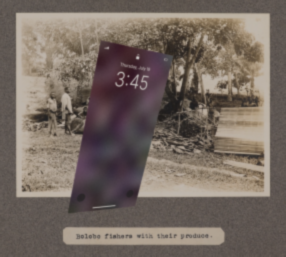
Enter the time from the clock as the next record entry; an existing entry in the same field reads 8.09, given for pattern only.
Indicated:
3.45
